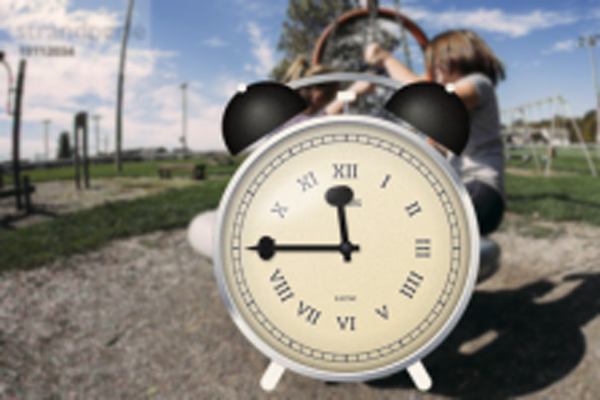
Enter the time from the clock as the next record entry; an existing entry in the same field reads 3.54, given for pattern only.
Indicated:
11.45
